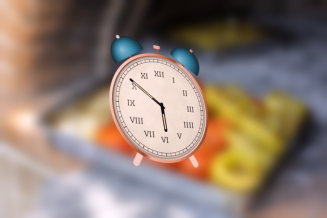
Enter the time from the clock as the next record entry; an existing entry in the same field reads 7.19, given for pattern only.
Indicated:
5.51
